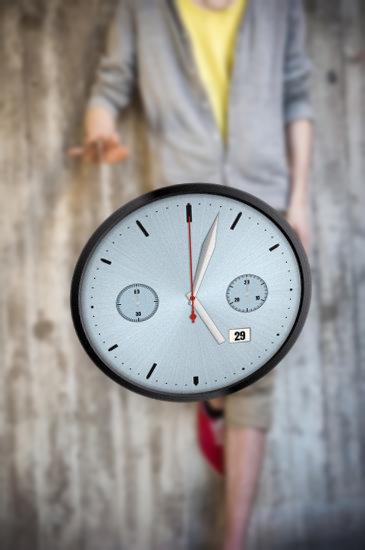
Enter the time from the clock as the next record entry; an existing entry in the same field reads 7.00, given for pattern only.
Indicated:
5.03
